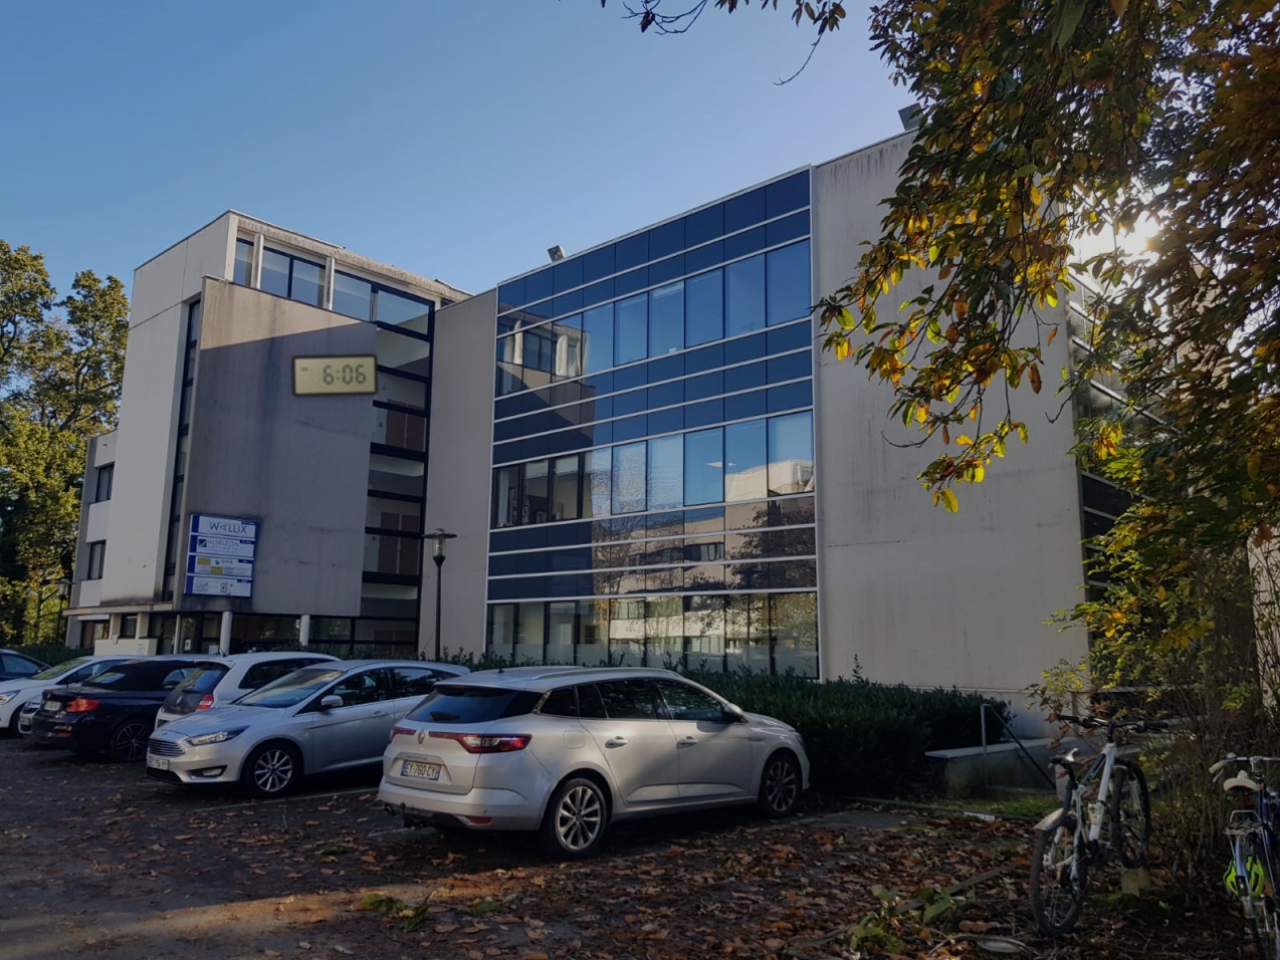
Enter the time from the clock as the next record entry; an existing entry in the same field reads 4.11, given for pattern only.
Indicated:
6.06
